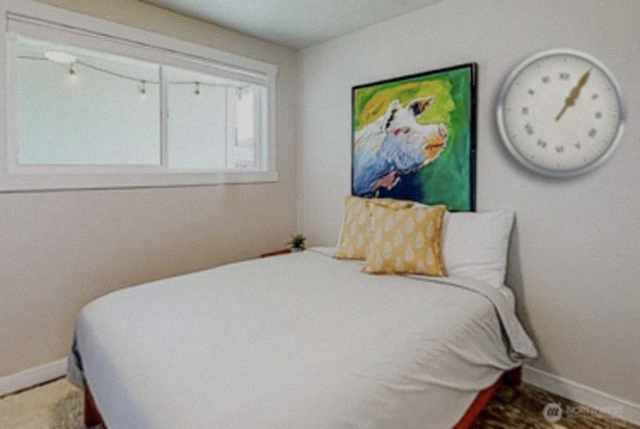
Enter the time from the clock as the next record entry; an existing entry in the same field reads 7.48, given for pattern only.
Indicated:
1.05
